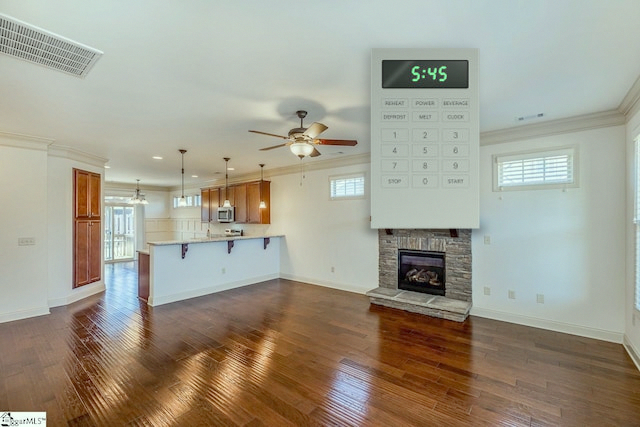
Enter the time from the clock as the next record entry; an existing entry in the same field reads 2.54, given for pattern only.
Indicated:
5.45
